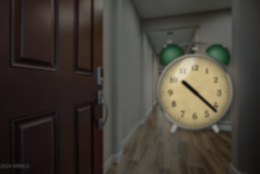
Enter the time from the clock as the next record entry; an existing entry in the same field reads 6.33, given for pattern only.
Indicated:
10.22
